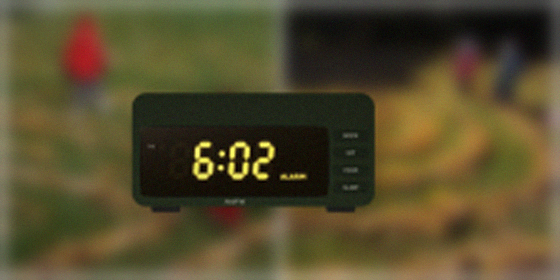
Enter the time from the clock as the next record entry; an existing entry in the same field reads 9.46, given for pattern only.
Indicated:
6.02
